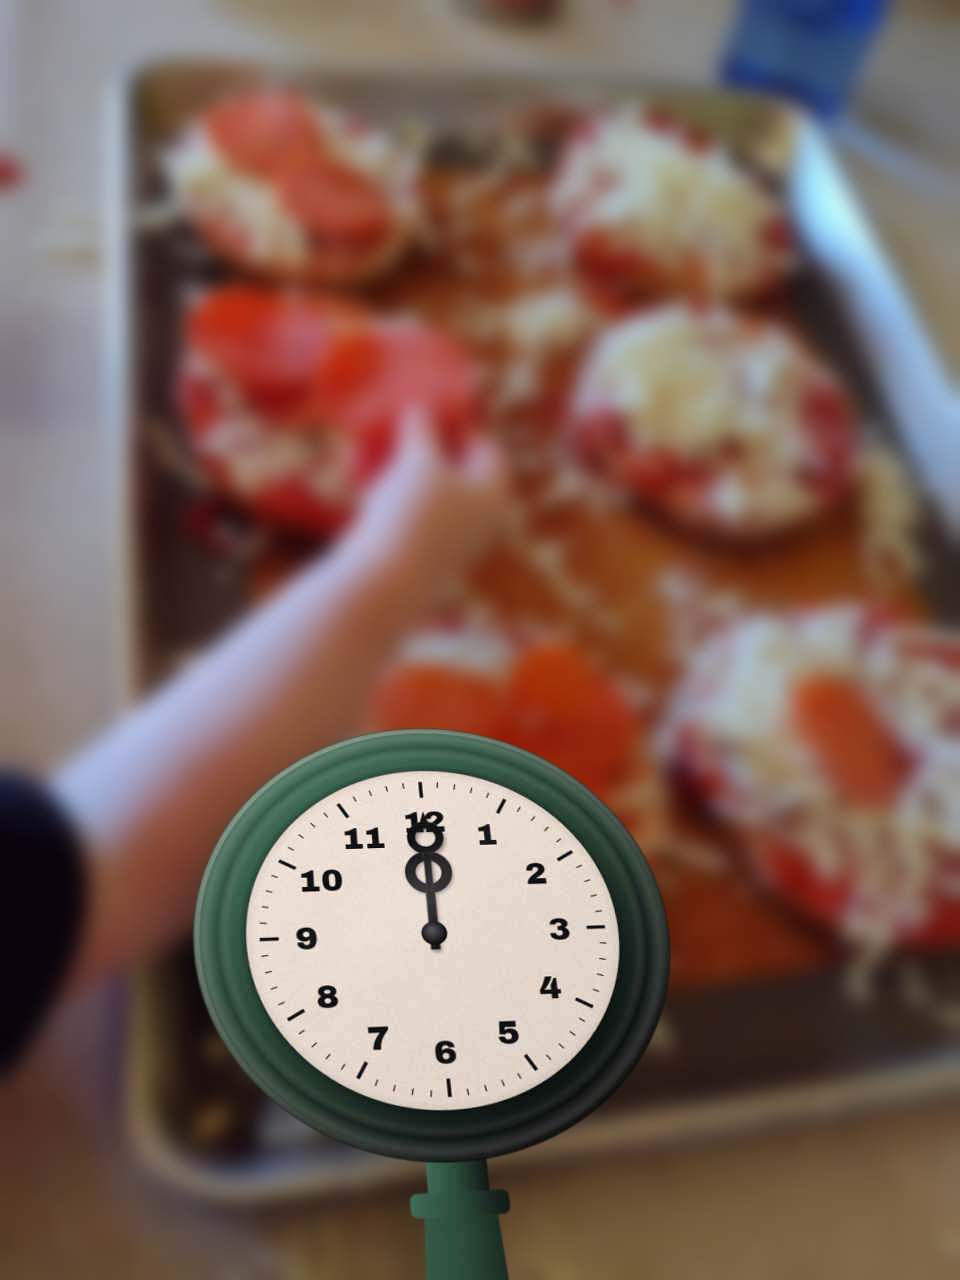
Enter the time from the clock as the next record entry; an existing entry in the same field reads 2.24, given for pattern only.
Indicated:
12.00
